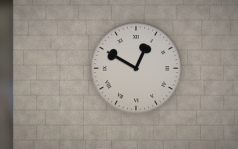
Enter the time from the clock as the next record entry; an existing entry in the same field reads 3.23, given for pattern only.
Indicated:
12.50
